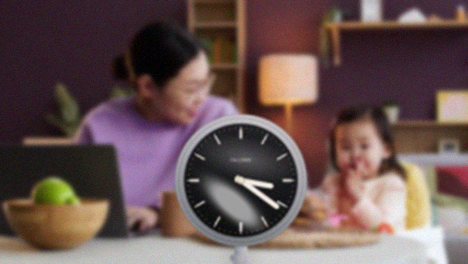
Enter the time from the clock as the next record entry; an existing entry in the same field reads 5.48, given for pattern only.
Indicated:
3.21
